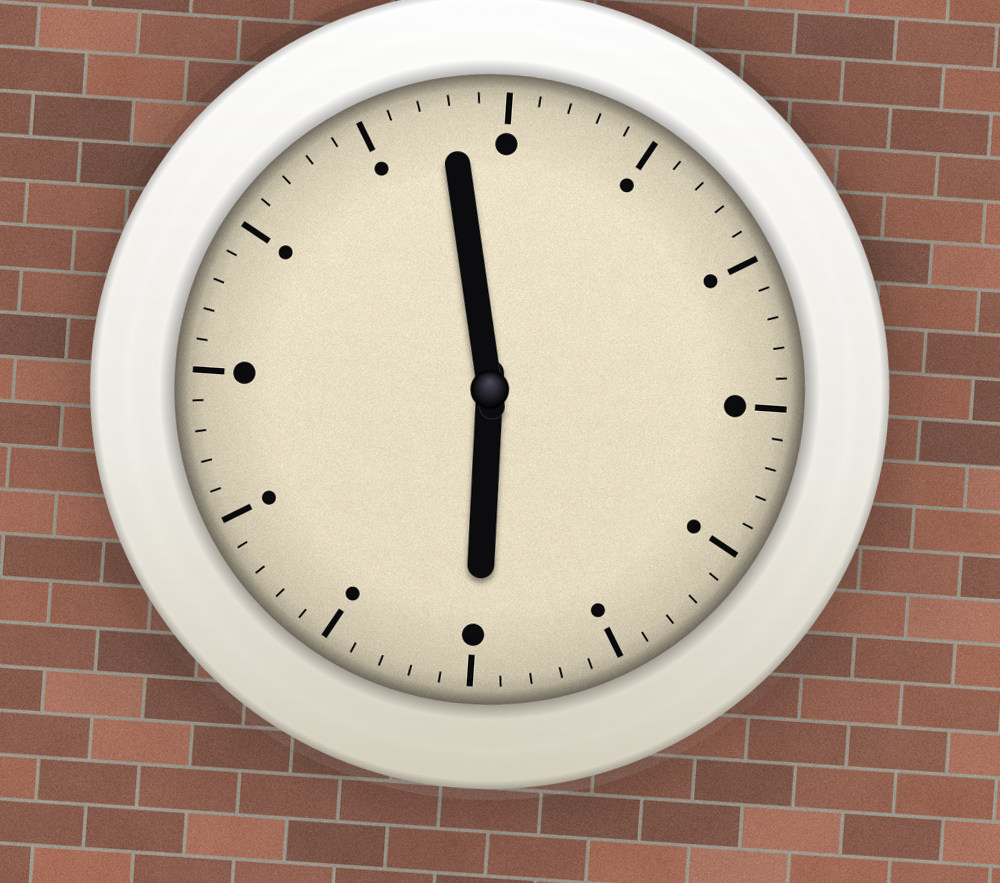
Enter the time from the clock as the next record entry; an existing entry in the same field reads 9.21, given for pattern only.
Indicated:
5.58
